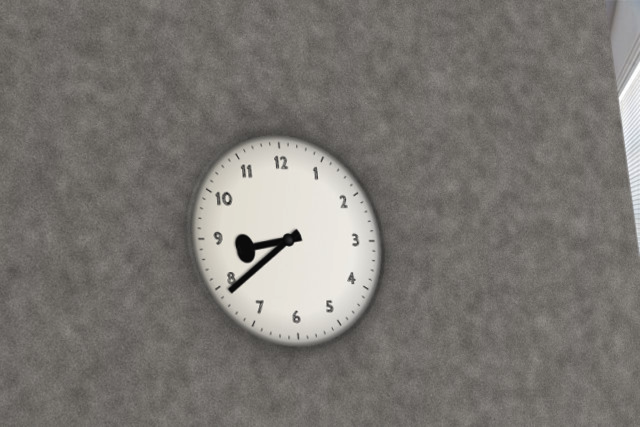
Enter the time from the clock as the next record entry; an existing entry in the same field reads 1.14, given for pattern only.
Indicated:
8.39
